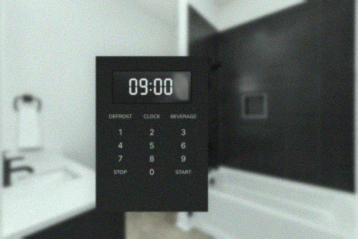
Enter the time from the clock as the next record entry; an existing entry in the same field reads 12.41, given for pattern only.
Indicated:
9.00
